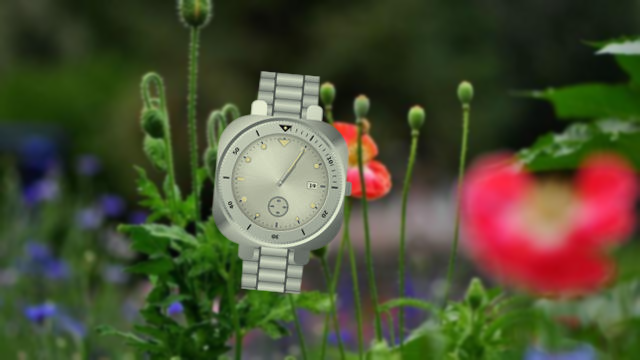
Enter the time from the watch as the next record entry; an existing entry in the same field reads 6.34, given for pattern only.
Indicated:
1.05
